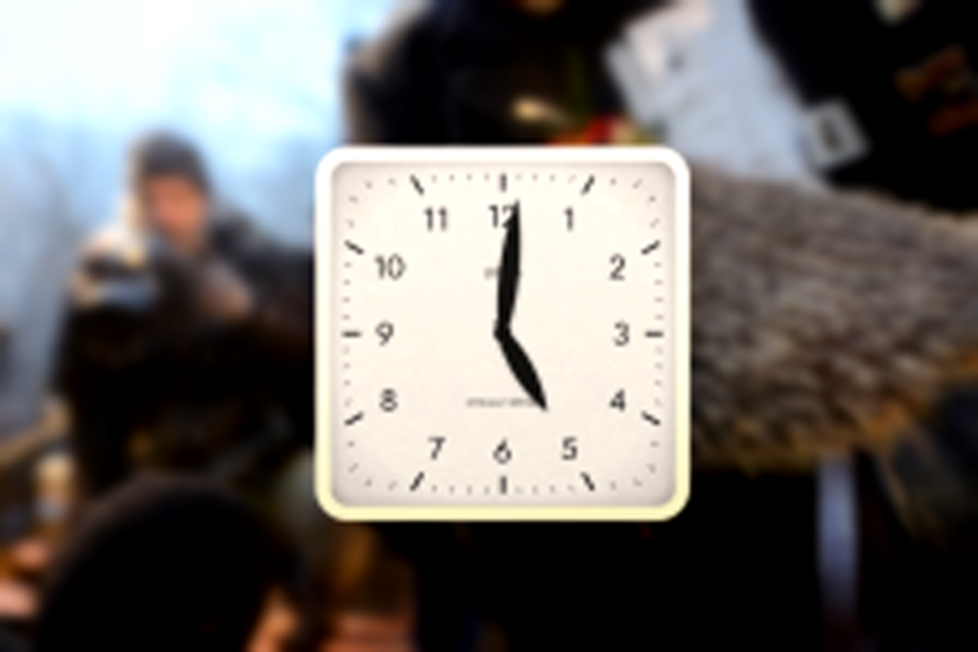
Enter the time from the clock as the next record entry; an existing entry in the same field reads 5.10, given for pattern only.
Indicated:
5.01
